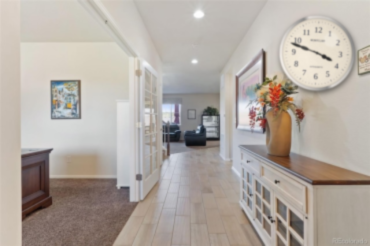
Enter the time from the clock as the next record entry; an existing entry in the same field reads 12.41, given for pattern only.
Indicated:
3.48
